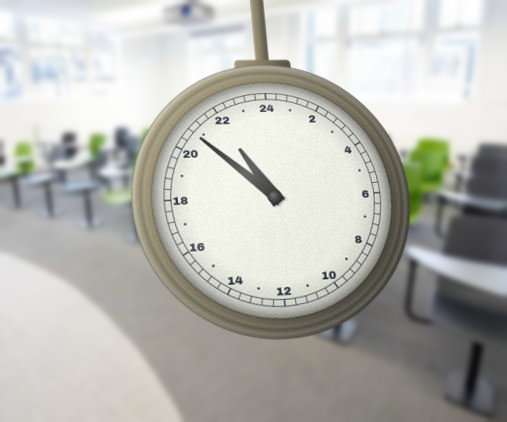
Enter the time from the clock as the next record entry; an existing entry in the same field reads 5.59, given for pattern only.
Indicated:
21.52
